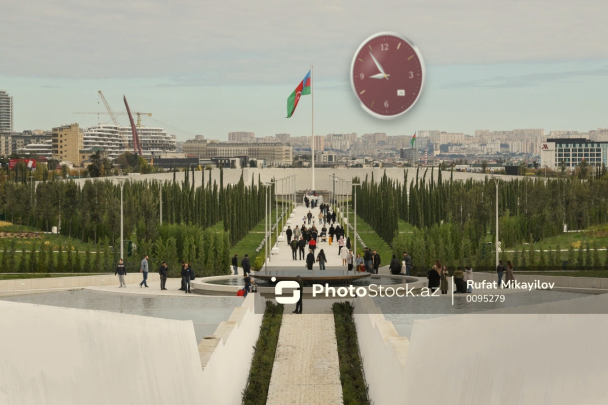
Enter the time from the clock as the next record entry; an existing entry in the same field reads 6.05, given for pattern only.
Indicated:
8.54
